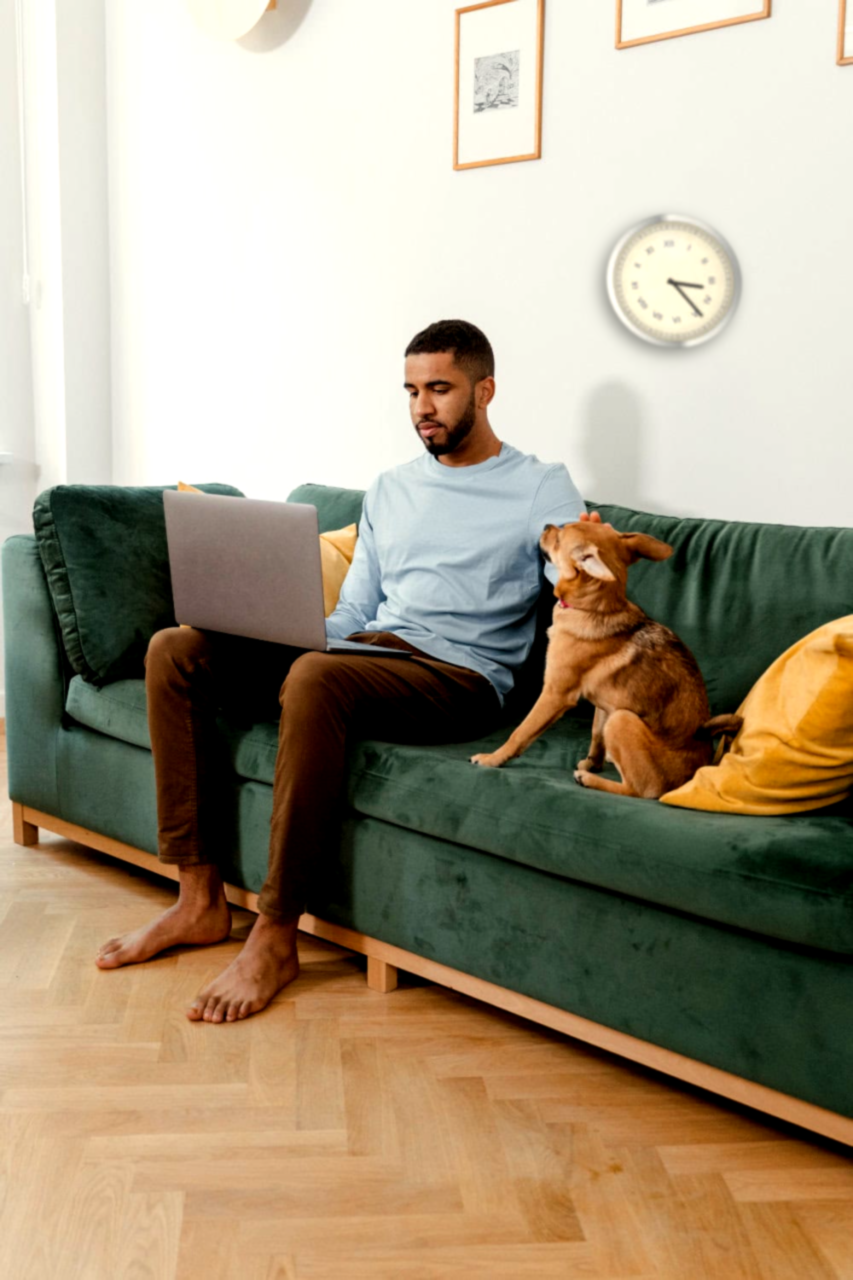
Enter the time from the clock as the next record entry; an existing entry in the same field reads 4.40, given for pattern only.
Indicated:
3.24
